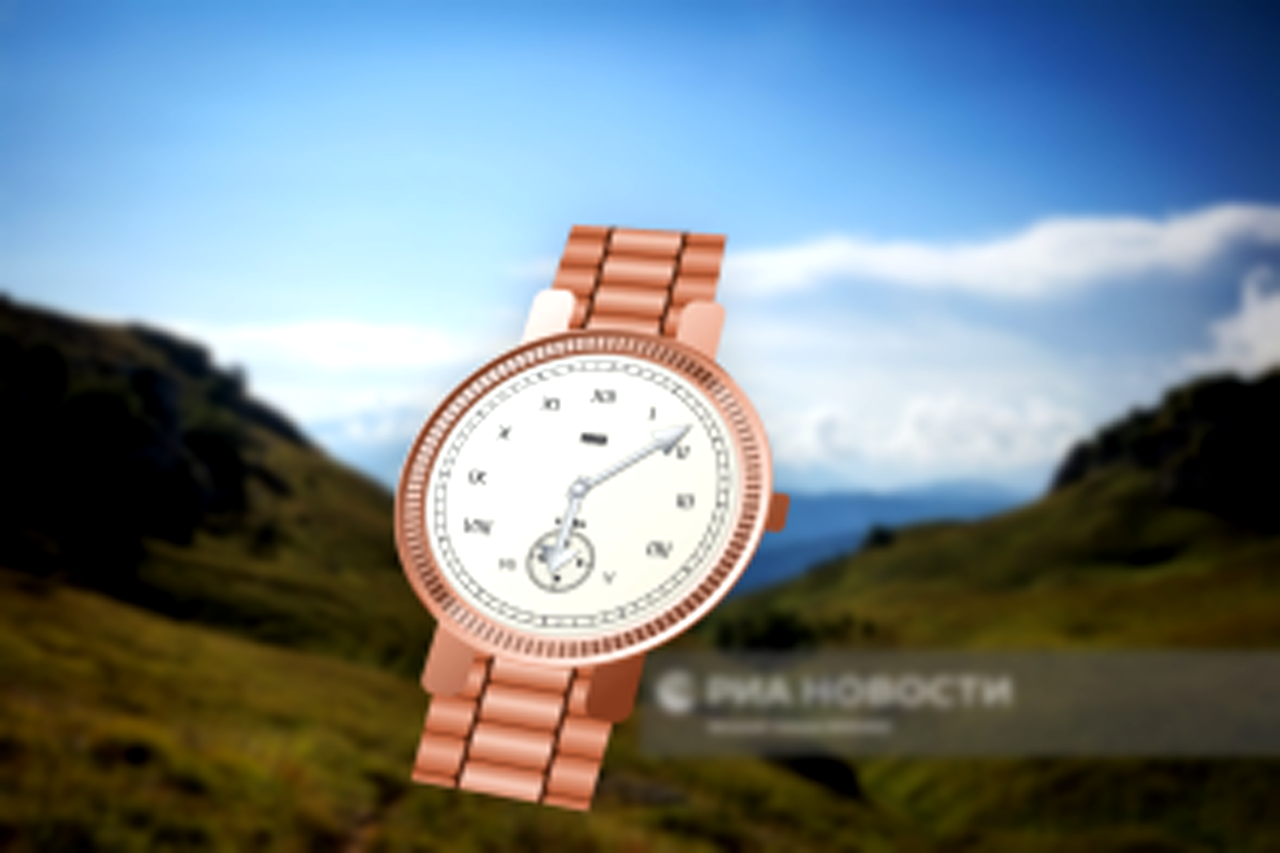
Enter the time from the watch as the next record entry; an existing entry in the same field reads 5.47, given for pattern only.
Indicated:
6.08
